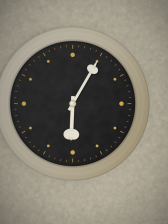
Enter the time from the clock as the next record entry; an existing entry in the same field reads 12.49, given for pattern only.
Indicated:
6.05
